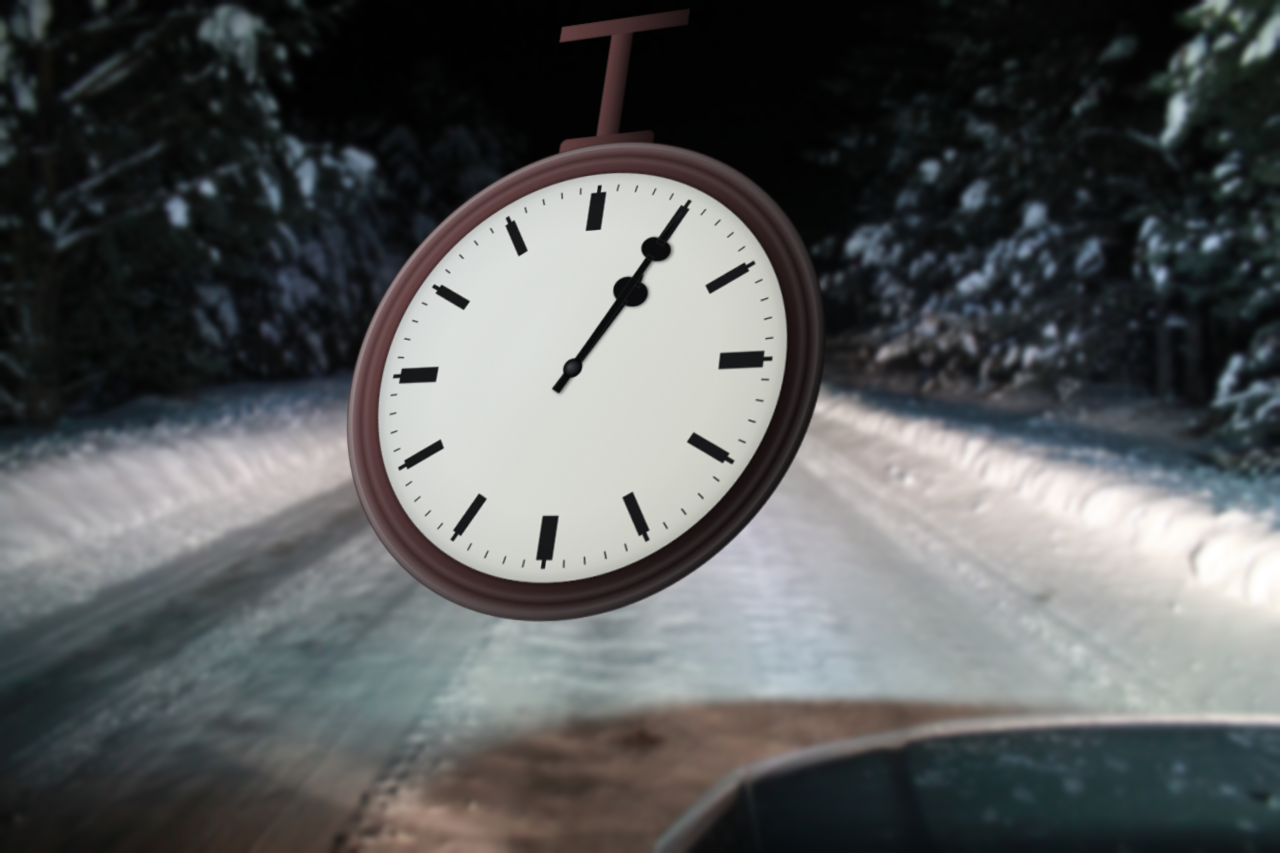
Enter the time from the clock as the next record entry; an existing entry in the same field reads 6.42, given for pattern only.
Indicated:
1.05
